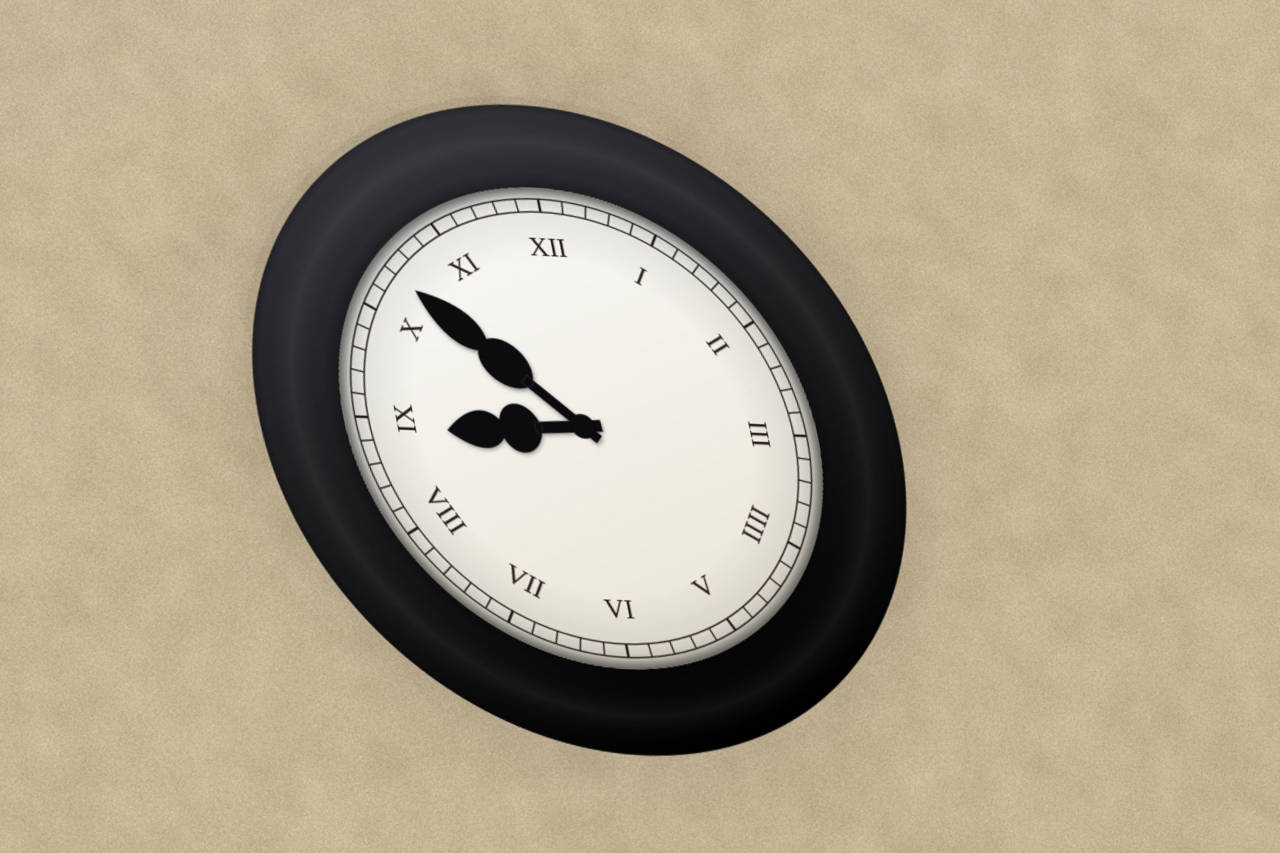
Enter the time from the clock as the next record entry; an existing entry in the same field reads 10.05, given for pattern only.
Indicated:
8.52
